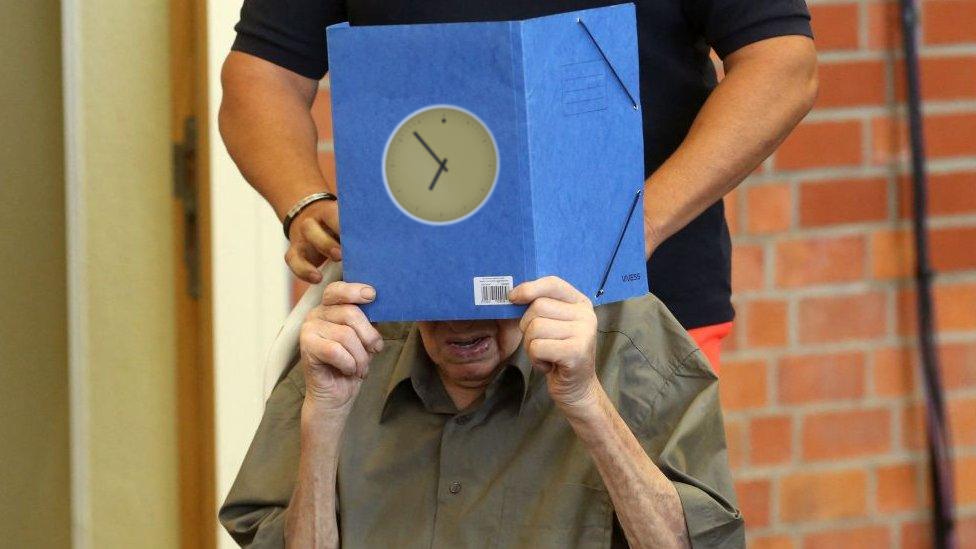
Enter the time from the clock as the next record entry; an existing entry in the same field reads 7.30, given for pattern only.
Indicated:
6.53
